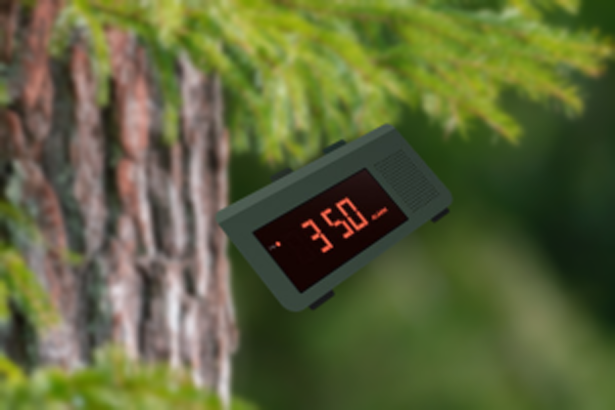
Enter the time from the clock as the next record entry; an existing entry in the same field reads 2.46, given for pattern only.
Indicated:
3.50
